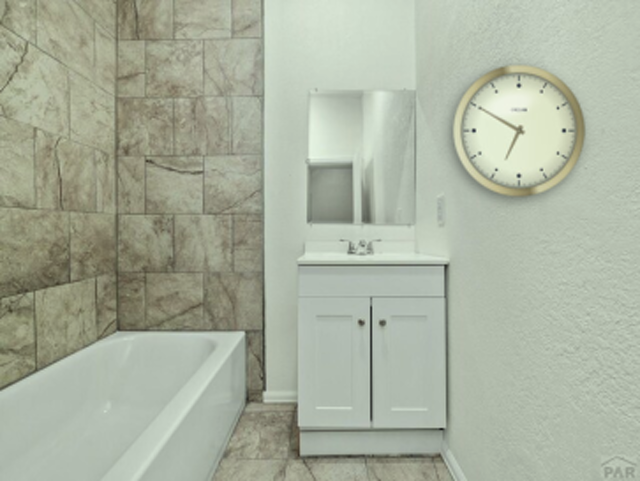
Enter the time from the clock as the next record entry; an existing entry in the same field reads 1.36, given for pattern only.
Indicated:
6.50
